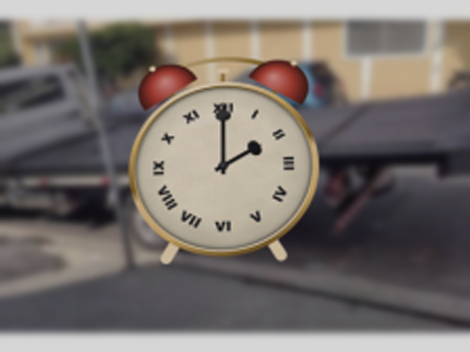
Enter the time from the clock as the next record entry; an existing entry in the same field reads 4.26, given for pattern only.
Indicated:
2.00
